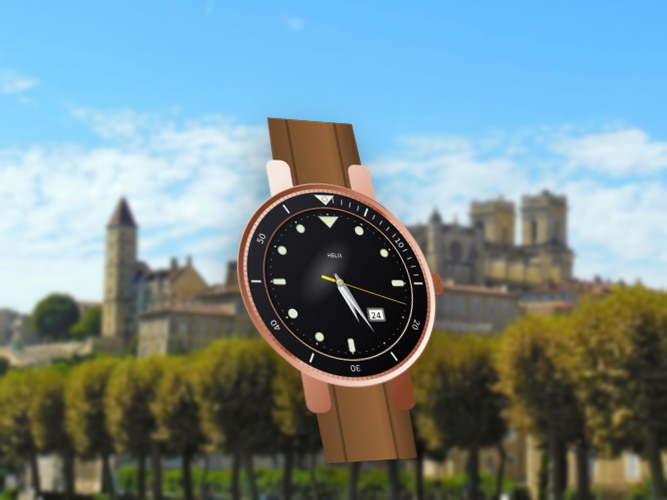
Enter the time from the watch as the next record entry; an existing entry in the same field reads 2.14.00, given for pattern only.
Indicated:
5.25.18
